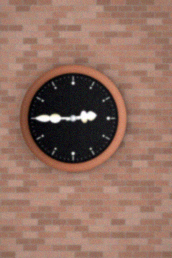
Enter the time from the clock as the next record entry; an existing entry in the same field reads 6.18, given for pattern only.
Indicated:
2.45
